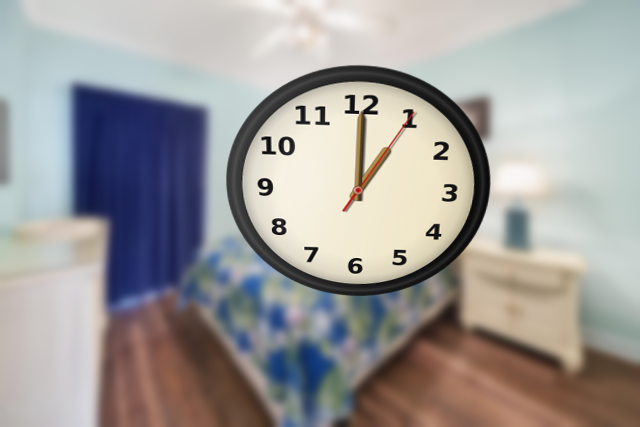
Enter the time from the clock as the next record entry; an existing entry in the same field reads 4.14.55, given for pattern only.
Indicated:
1.00.05
